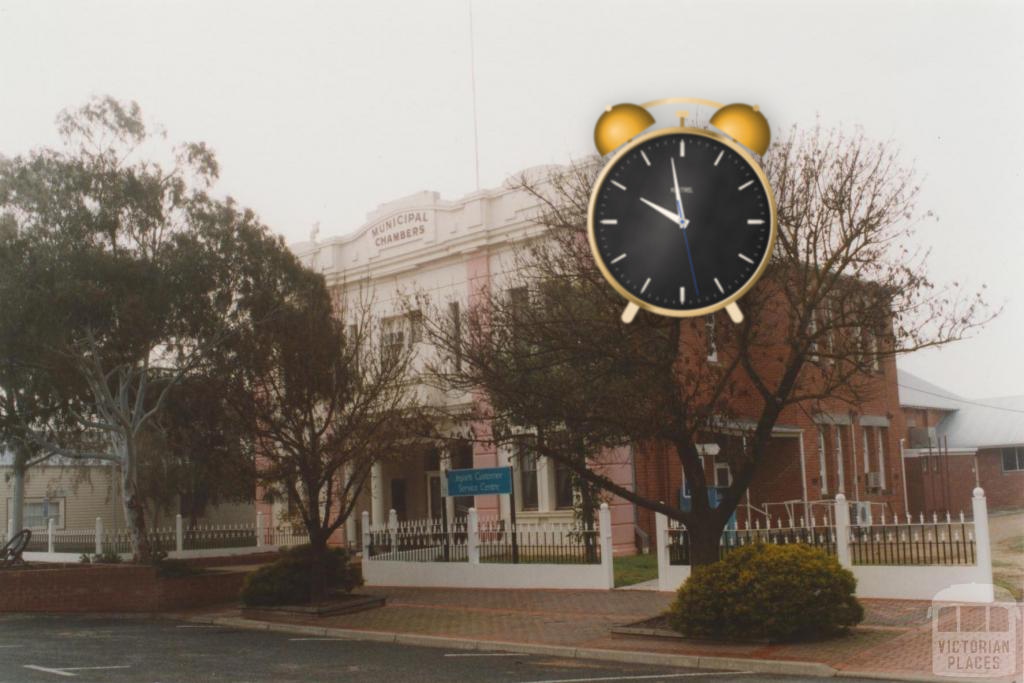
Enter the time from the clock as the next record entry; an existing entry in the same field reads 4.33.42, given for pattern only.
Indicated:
9.58.28
